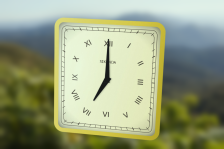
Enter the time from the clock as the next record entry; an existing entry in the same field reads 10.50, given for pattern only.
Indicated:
7.00
